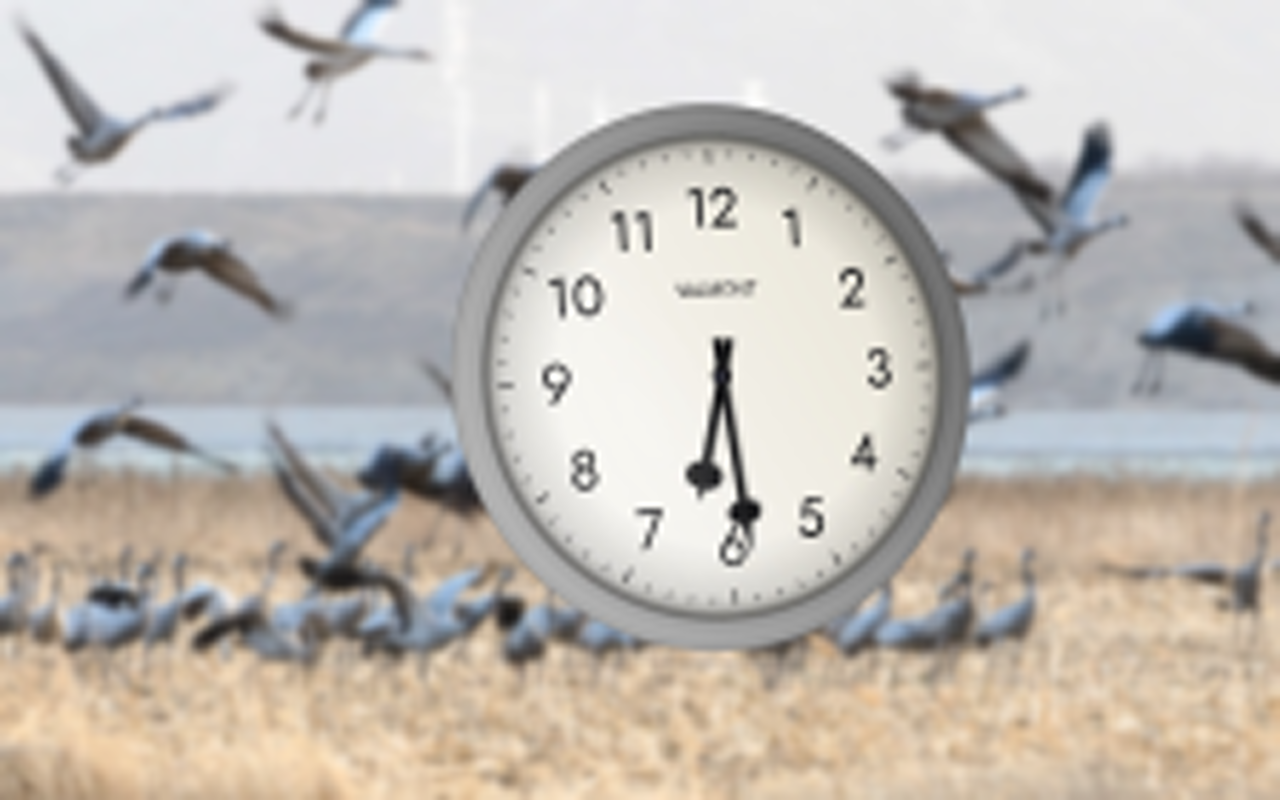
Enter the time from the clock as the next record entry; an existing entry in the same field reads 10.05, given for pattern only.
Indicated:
6.29
